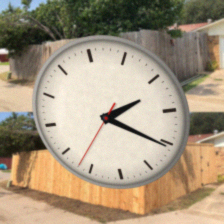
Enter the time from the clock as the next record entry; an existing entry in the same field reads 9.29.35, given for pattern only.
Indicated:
2.20.37
